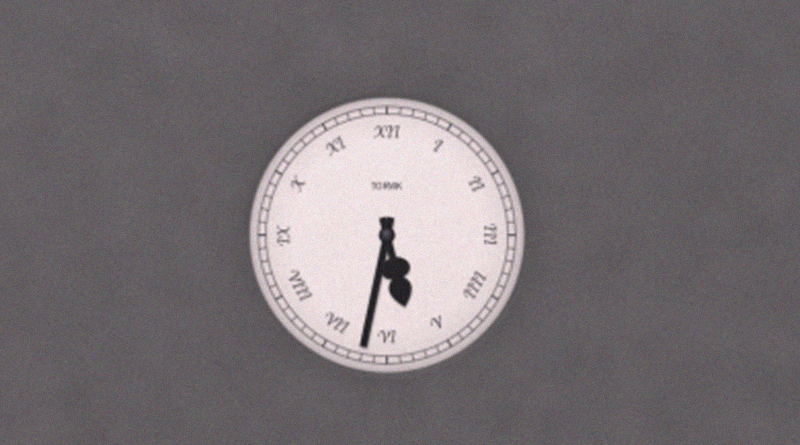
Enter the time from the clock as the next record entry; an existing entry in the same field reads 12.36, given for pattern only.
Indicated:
5.32
